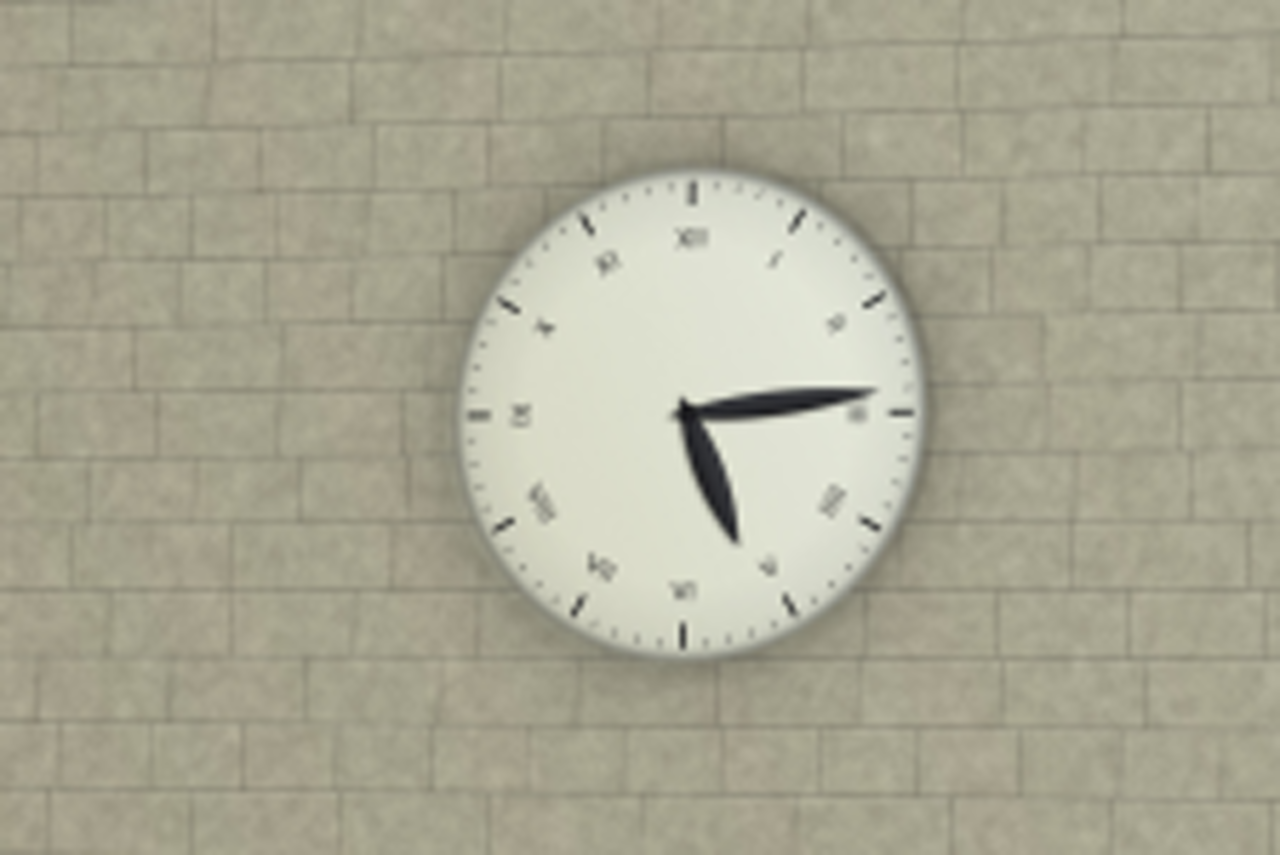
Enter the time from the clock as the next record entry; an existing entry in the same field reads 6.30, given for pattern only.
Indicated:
5.14
